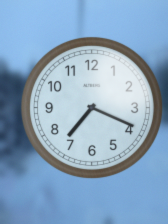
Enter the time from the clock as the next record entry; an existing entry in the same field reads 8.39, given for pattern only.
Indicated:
7.19
